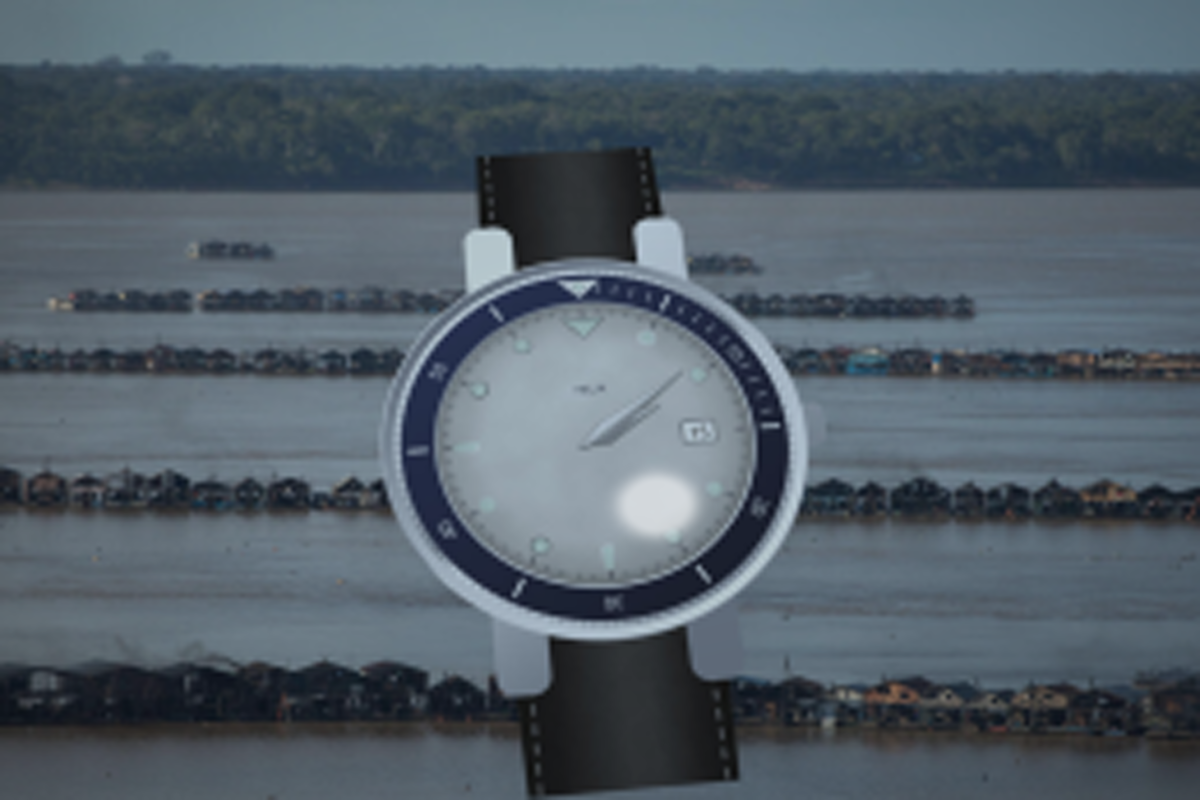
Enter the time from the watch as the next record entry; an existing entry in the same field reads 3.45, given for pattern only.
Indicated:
2.09
